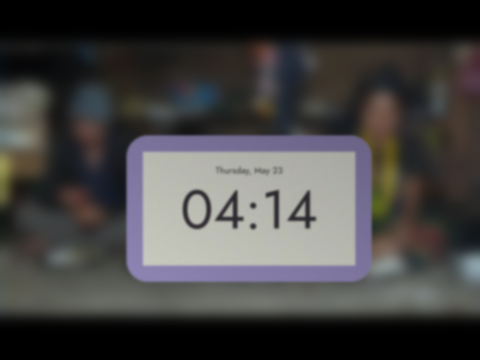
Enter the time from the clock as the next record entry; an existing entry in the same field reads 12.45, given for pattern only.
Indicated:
4.14
